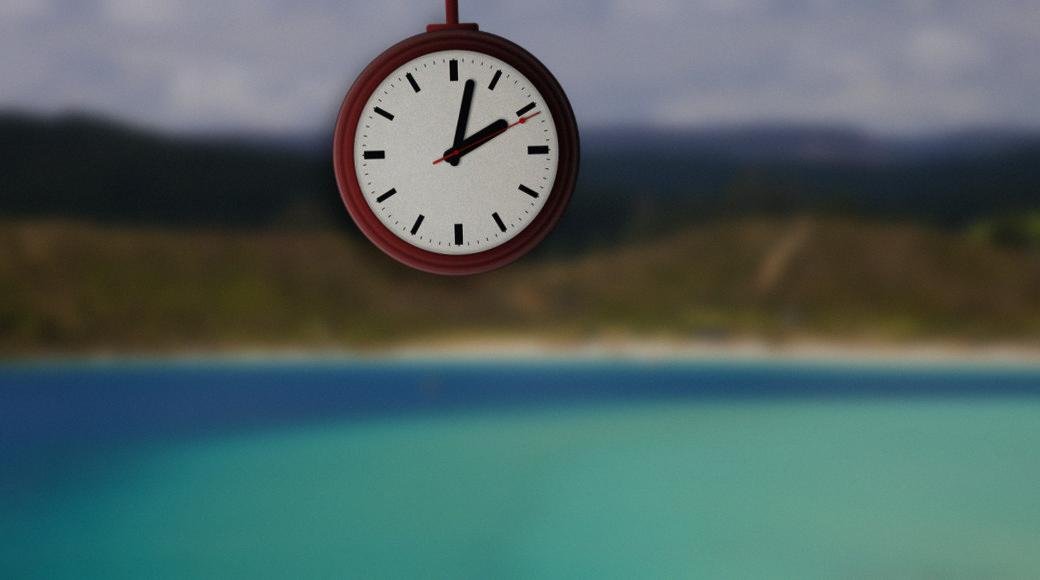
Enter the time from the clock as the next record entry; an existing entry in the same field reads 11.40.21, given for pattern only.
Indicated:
2.02.11
